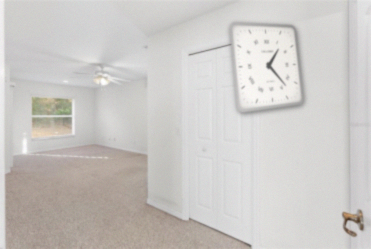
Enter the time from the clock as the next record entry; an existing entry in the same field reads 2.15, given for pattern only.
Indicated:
1.23
